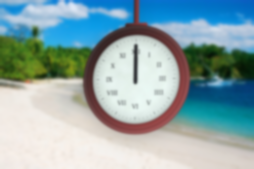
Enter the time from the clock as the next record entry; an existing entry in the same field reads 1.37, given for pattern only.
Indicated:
12.00
